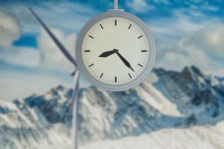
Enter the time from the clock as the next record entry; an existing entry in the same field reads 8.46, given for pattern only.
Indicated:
8.23
